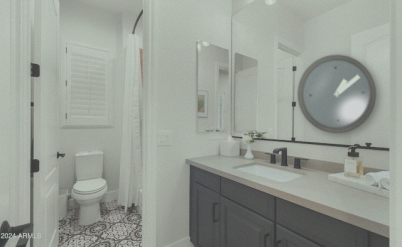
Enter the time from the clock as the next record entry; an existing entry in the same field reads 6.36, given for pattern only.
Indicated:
1.09
